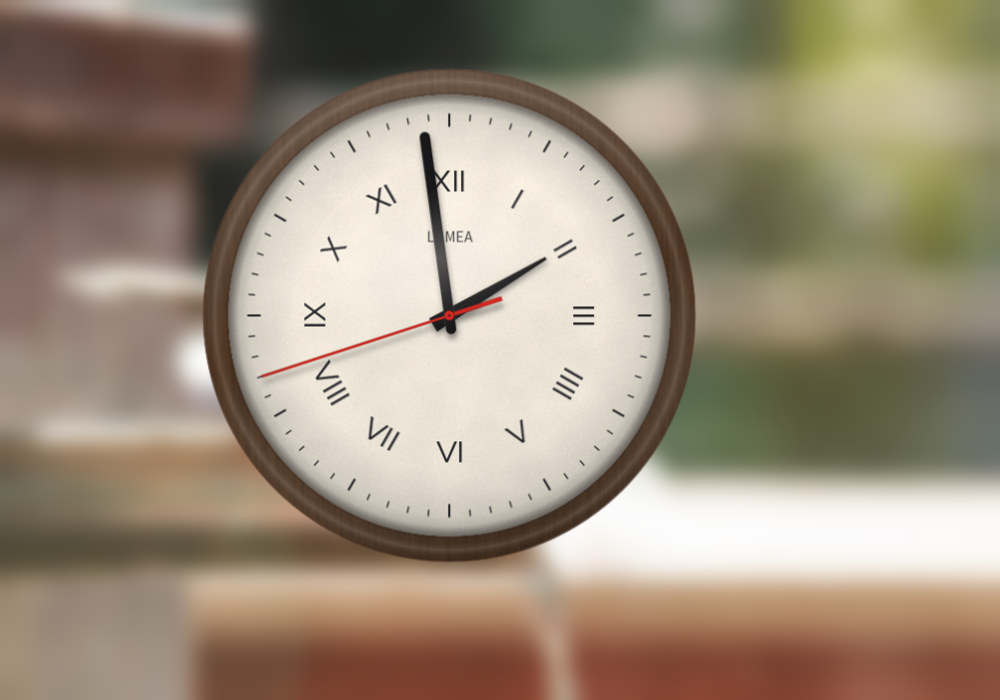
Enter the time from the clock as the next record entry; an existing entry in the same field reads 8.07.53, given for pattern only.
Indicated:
1.58.42
